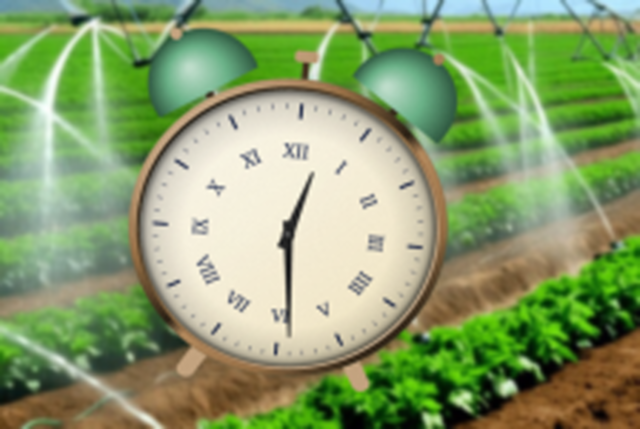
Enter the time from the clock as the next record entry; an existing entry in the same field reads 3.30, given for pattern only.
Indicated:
12.29
